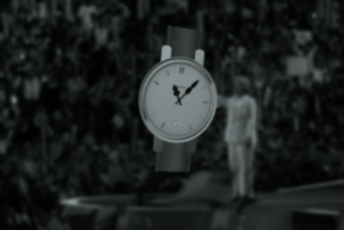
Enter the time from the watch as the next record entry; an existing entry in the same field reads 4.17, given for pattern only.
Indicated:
11.07
